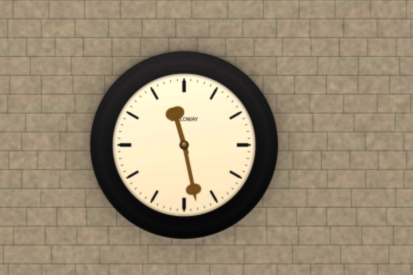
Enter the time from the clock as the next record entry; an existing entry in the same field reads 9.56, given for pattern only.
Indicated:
11.28
